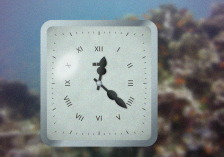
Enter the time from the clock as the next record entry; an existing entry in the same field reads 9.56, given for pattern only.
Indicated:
12.22
